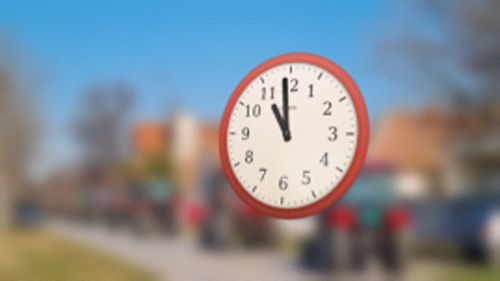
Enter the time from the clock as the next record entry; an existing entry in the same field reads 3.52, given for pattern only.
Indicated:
10.59
